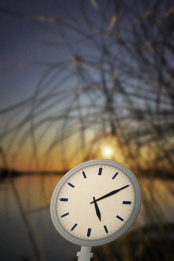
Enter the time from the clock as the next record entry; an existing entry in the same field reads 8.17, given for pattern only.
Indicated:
5.10
